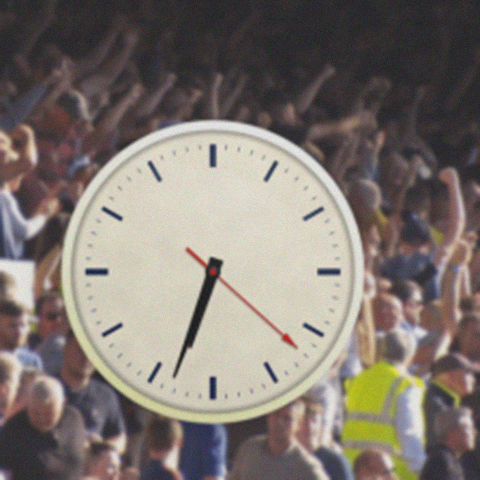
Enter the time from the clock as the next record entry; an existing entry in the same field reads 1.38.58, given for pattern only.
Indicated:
6.33.22
